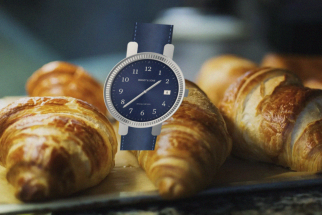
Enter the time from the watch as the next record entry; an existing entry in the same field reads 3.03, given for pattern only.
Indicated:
1.38
